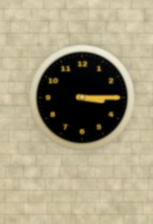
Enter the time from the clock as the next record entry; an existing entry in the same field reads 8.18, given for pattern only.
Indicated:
3.15
